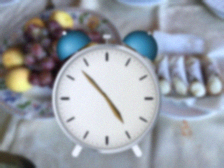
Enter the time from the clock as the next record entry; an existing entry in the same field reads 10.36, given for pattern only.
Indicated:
4.53
